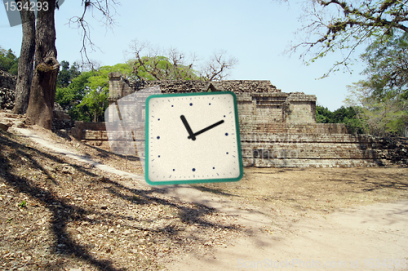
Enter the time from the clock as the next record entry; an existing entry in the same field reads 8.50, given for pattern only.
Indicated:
11.11
